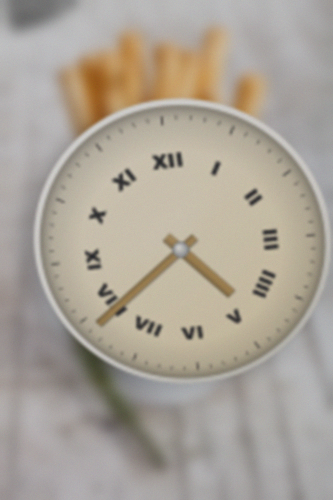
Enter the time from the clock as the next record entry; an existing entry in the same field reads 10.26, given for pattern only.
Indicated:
4.39
